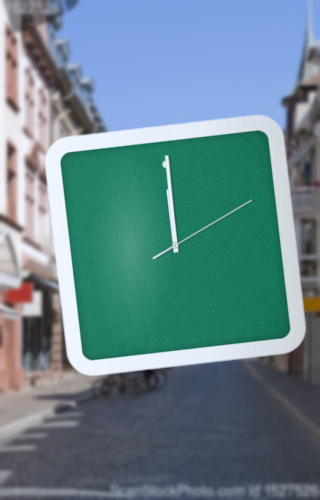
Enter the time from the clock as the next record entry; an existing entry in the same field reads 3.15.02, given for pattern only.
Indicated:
12.00.11
